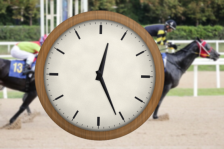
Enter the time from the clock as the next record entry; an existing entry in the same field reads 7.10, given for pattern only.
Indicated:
12.26
